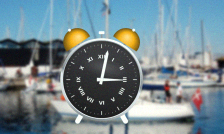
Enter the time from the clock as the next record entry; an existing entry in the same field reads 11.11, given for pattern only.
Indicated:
3.02
